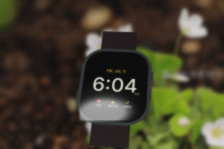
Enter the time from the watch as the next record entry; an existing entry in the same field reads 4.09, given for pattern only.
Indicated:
6.04
